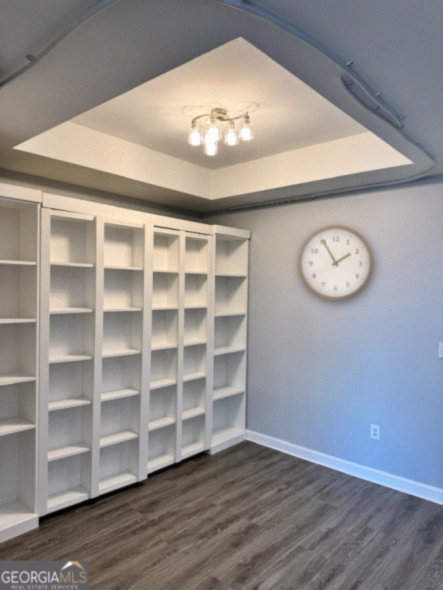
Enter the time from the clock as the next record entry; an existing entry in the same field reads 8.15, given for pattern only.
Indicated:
1.55
